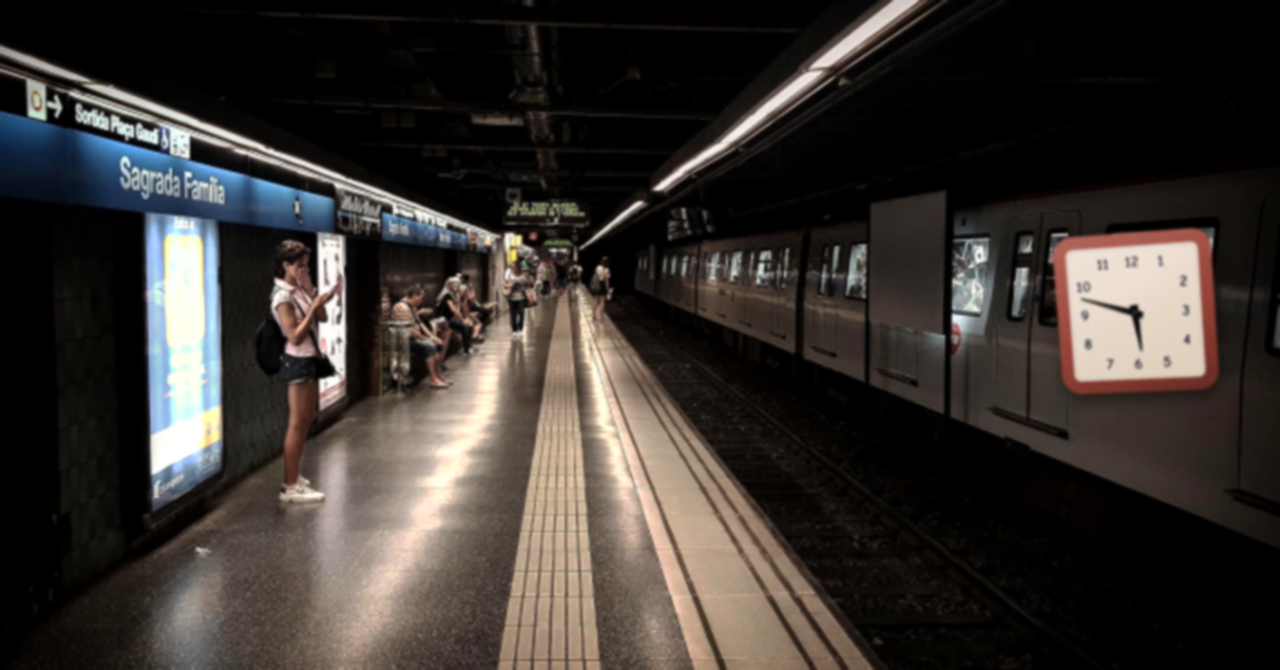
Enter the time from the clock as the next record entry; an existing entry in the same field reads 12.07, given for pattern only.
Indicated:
5.48
